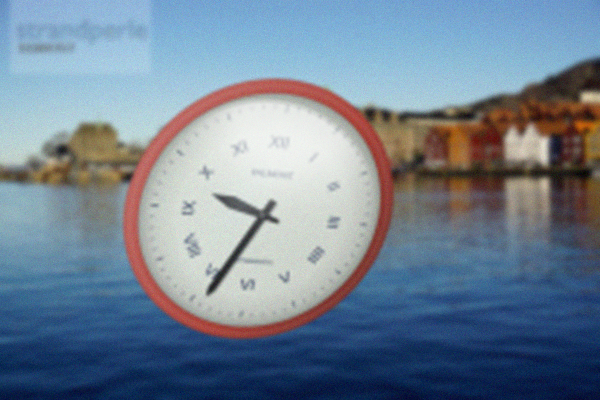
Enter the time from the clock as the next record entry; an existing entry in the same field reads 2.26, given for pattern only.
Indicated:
9.34
